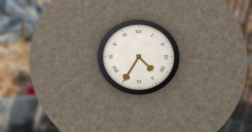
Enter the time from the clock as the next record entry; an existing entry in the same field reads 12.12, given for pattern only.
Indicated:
4.35
